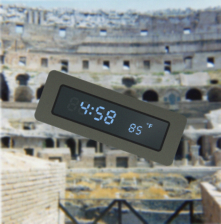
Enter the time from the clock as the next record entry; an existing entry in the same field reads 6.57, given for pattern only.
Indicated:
4.58
